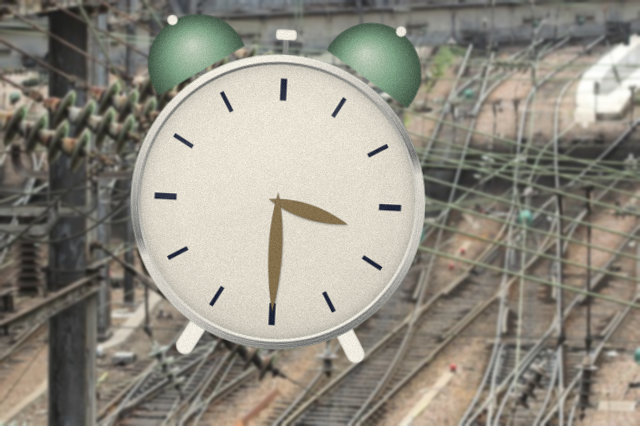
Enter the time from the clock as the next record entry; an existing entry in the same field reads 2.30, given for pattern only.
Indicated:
3.30
